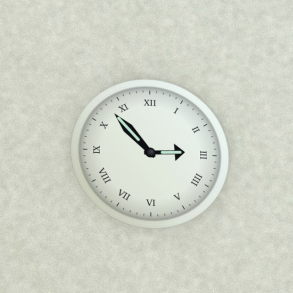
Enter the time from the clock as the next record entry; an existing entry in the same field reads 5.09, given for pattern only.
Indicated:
2.53
